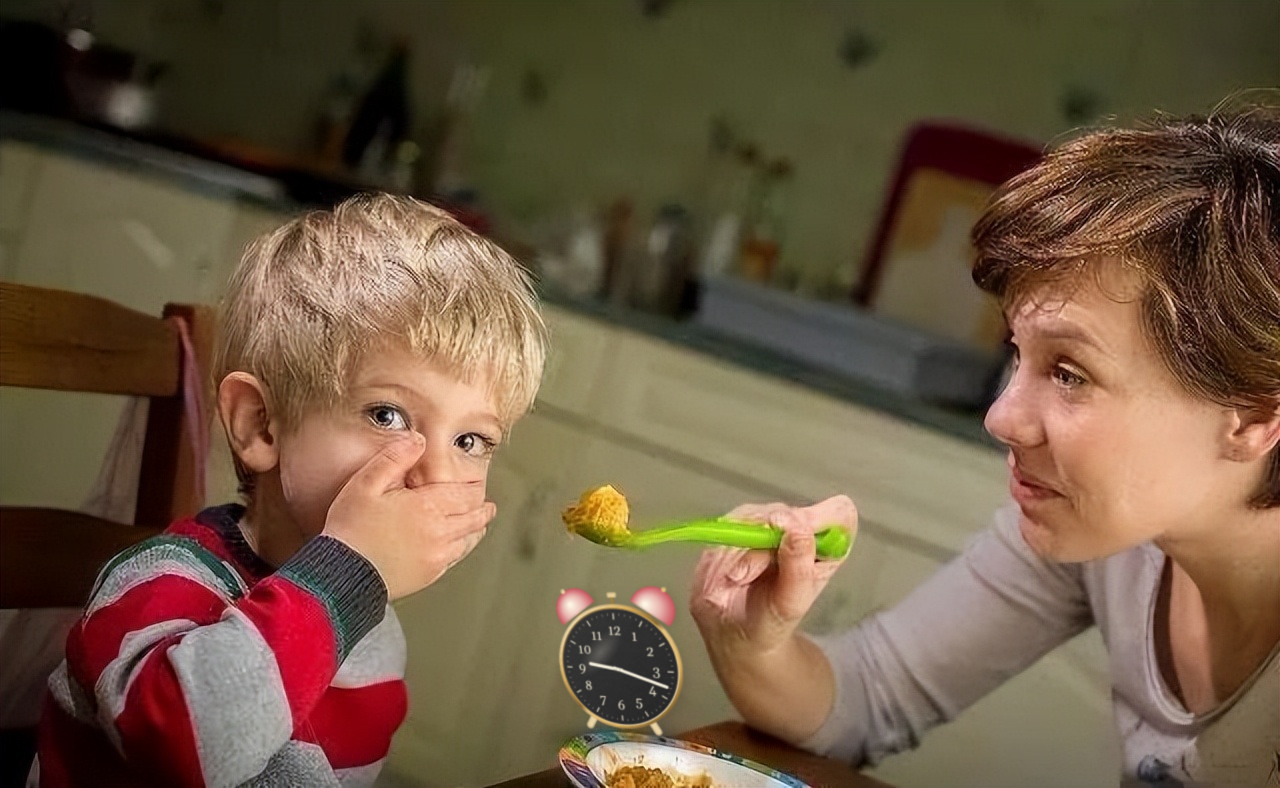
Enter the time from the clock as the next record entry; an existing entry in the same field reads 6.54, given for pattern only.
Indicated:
9.18
